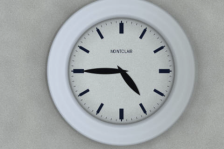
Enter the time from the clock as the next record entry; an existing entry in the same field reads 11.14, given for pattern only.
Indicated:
4.45
